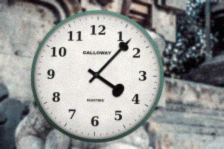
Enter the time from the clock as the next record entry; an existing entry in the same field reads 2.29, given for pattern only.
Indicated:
4.07
